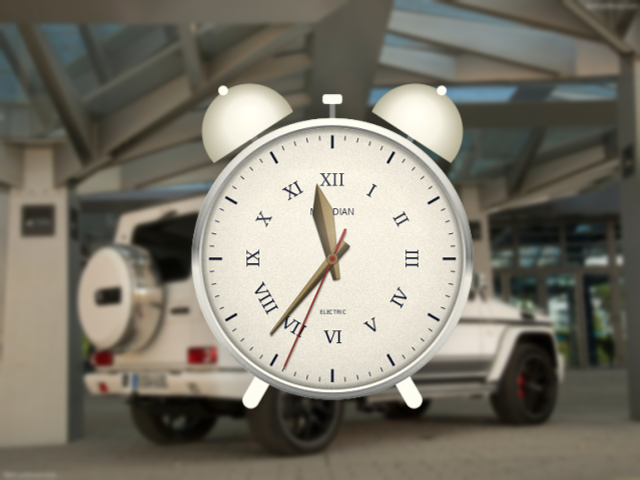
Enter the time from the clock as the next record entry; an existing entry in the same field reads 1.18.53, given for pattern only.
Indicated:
11.36.34
